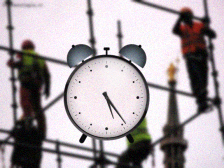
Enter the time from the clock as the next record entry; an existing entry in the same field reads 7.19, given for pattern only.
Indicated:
5.24
